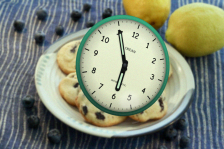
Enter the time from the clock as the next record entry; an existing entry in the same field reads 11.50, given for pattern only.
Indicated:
5.55
